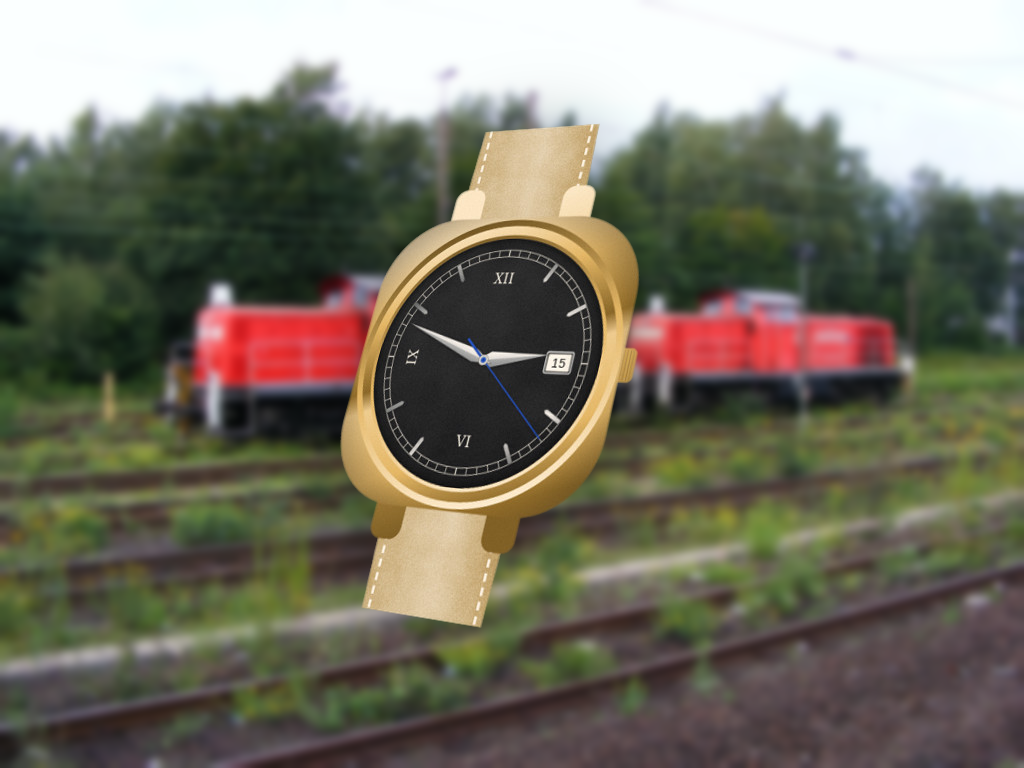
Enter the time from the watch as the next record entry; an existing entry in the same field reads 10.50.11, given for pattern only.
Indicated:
2.48.22
